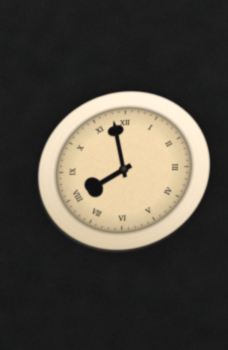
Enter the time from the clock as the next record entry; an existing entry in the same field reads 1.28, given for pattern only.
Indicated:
7.58
